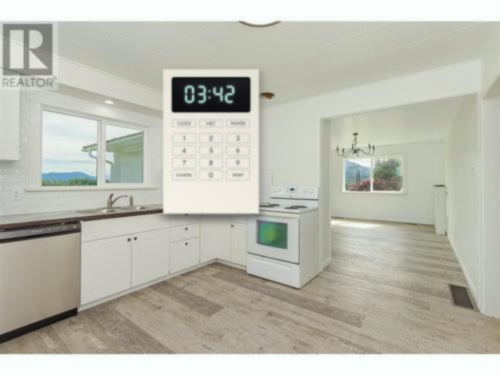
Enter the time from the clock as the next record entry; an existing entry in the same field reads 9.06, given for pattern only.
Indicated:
3.42
